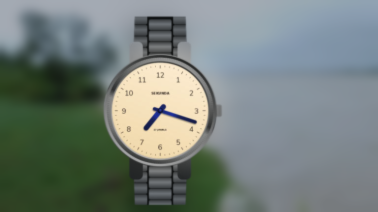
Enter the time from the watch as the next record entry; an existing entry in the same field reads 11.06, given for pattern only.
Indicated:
7.18
